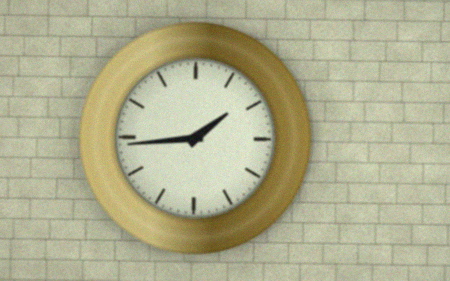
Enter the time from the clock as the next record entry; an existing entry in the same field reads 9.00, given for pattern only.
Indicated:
1.44
